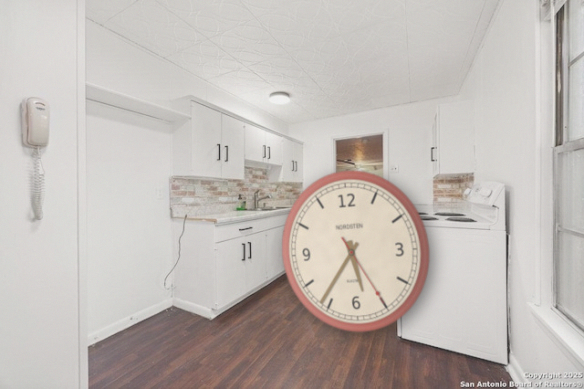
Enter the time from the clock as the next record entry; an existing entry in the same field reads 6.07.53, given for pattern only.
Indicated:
5.36.25
